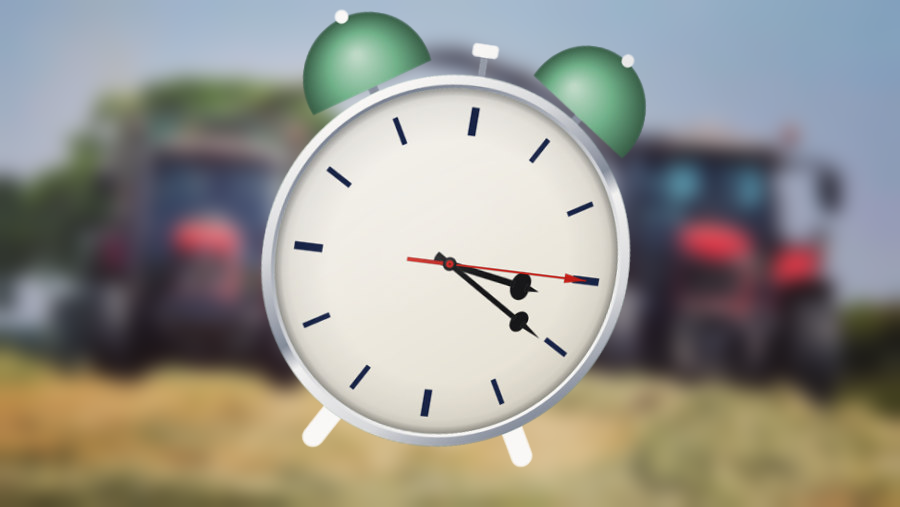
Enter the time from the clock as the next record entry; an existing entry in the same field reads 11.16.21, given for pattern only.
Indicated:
3.20.15
